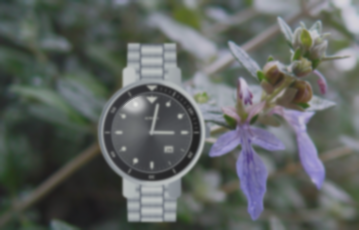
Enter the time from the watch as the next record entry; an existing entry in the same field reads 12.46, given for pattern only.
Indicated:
3.02
